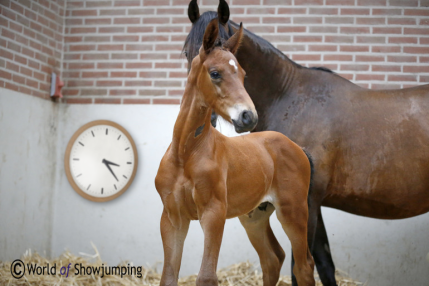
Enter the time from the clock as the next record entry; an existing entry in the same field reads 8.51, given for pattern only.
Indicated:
3.23
